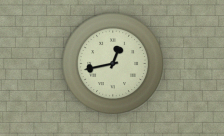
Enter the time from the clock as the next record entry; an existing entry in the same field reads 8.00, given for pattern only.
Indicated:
12.43
